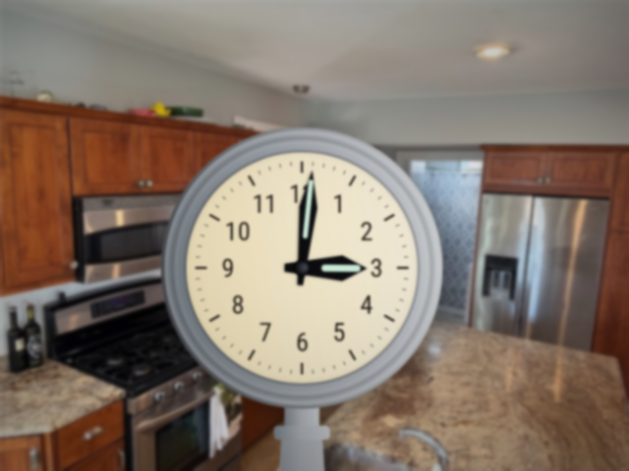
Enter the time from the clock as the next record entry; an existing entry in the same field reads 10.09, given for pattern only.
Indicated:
3.01
